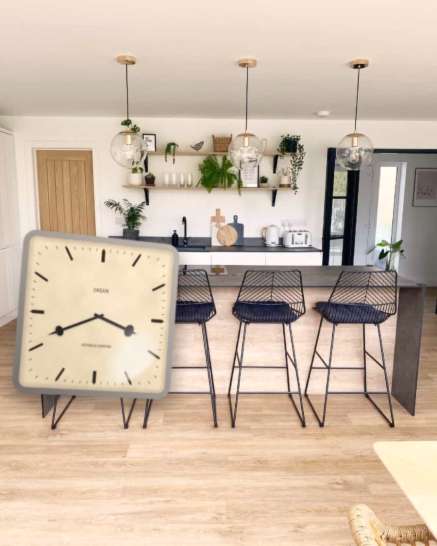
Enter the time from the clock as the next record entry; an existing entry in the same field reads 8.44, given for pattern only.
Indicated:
3.41
